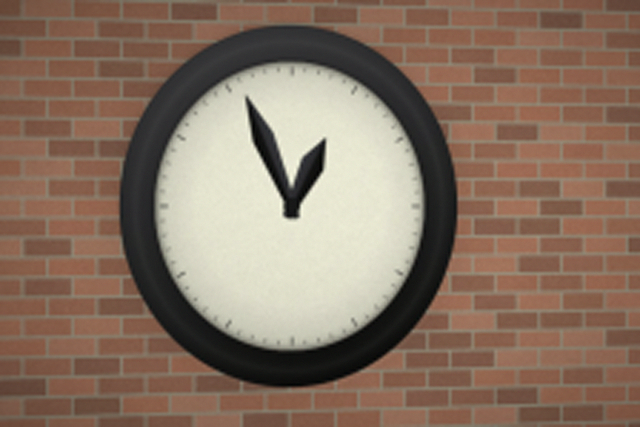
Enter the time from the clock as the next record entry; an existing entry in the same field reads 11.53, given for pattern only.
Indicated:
12.56
